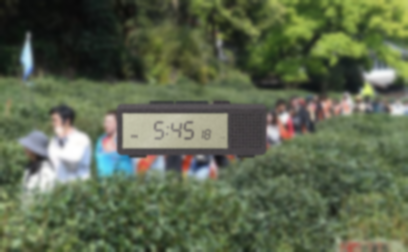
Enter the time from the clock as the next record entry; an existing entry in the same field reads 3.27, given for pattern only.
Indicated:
5.45
